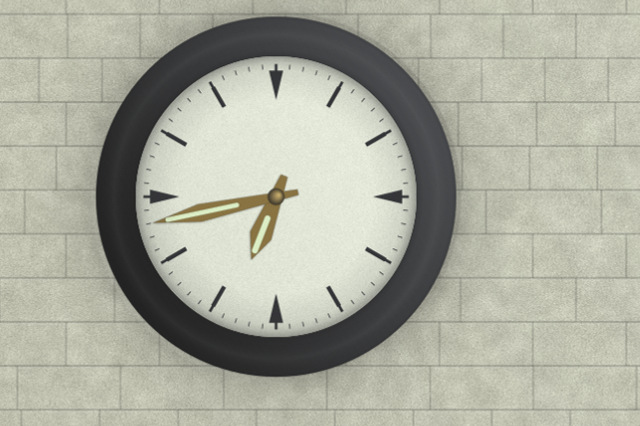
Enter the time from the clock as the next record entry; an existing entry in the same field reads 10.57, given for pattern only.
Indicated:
6.43
